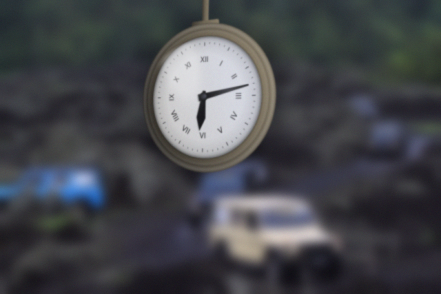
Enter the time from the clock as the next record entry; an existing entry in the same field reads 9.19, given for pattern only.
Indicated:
6.13
